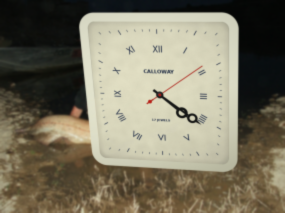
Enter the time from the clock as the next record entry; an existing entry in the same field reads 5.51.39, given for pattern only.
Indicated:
4.21.09
